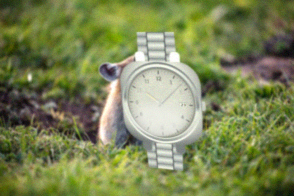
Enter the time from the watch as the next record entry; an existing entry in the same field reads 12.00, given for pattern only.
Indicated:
10.08
